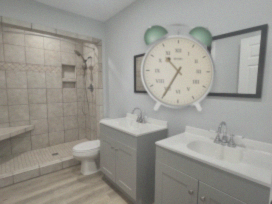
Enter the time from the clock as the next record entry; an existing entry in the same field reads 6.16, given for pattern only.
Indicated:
10.35
